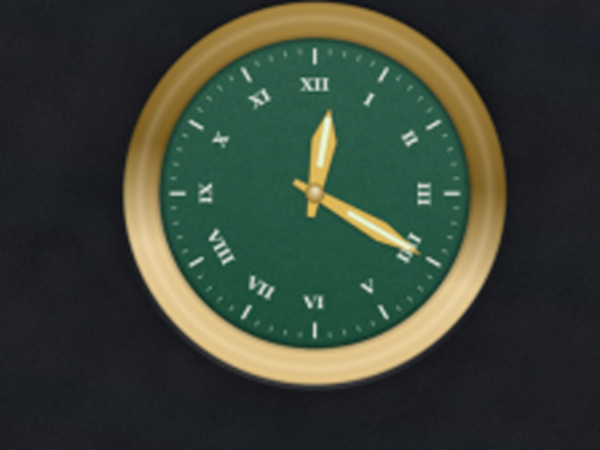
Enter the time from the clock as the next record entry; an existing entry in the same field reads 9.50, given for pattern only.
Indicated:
12.20
